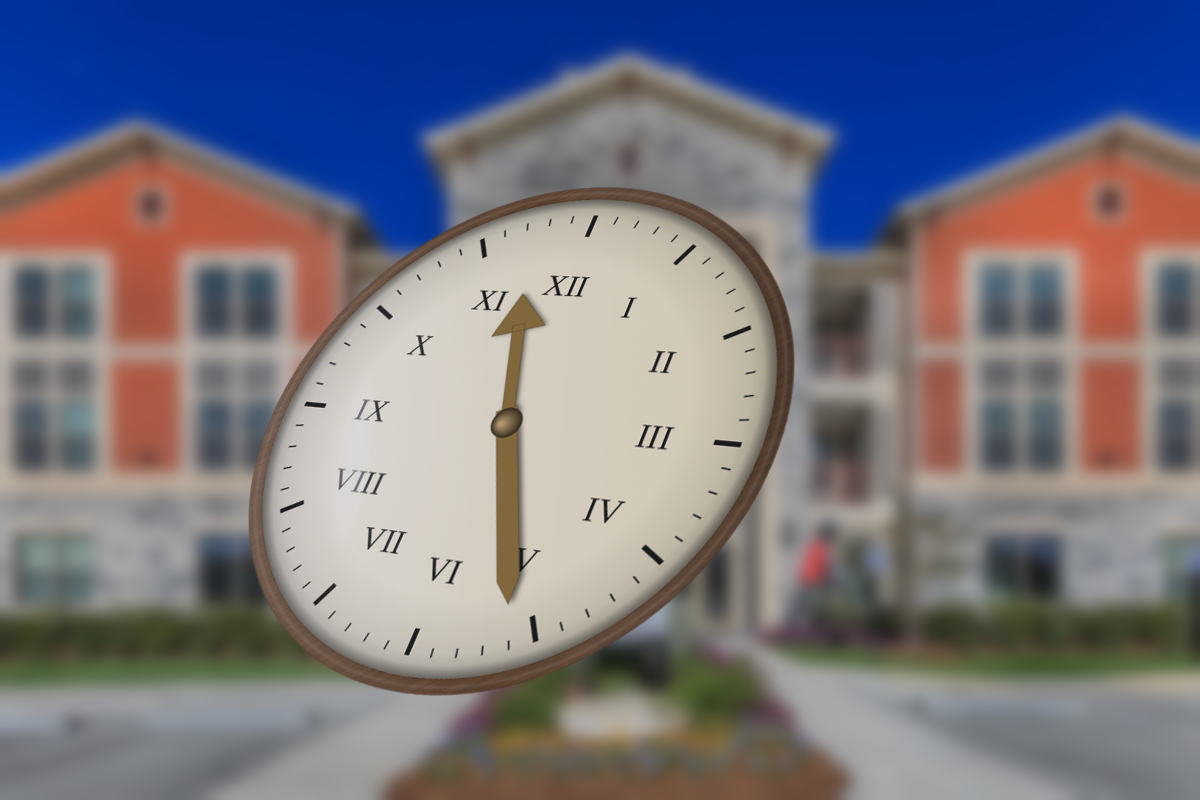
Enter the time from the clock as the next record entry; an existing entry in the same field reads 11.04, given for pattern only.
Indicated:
11.26
